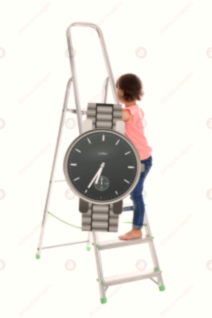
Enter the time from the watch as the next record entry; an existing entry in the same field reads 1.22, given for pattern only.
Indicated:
6.35
